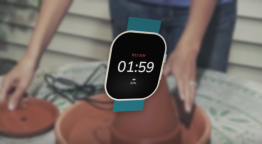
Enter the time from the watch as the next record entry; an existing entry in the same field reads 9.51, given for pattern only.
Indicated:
1.59
